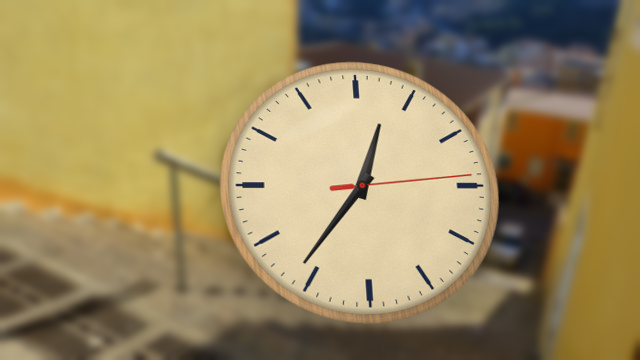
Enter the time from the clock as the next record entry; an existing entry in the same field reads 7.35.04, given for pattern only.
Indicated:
12.36.14
